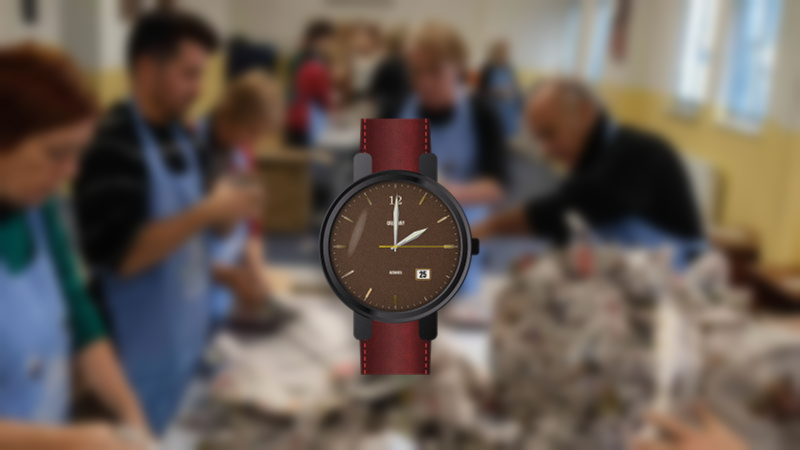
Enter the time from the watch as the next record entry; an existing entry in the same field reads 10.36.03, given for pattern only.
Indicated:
2.00.15
